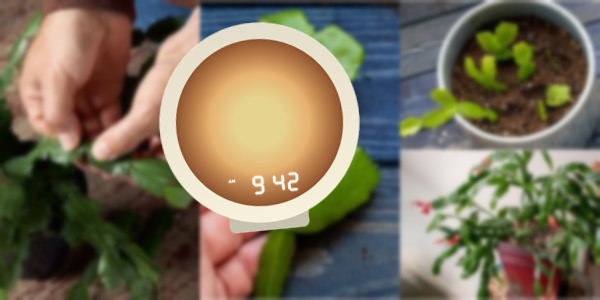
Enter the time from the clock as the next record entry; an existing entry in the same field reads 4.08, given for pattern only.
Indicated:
9.42
